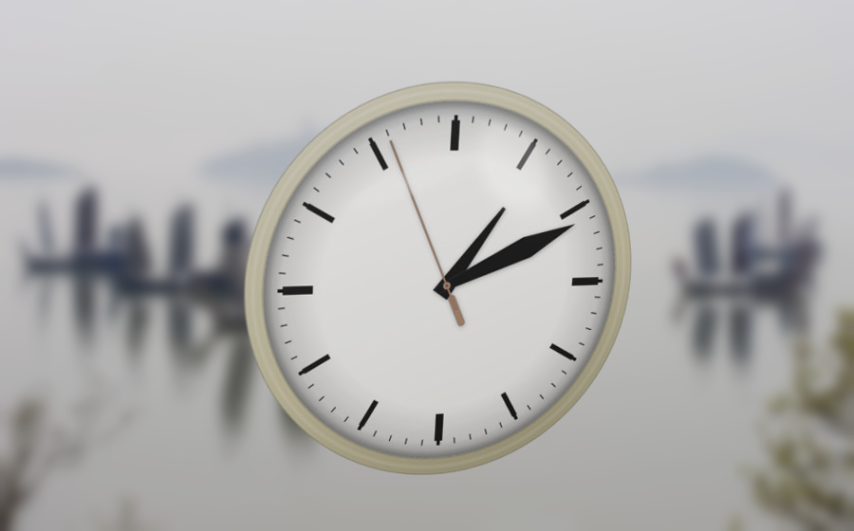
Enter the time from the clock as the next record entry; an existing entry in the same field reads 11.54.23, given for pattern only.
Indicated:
1.10.56
